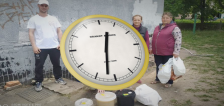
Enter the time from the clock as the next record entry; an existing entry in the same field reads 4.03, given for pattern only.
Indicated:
12.32
